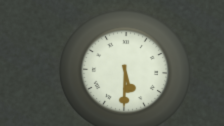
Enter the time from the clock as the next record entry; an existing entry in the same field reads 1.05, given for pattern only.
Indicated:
5.30
